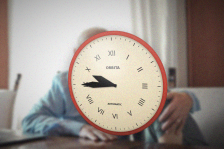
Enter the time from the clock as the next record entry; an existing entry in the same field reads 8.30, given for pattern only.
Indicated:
9.45
